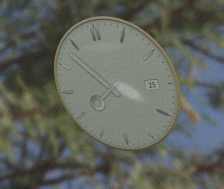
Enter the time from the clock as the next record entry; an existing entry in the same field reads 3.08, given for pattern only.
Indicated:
7.53
